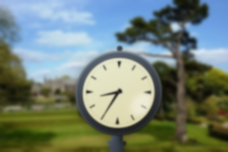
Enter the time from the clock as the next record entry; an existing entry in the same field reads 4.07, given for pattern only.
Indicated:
8.35
